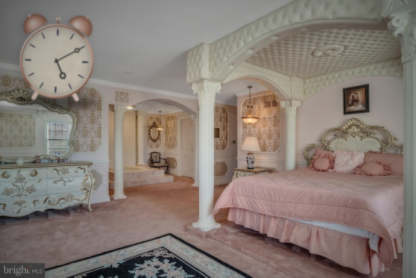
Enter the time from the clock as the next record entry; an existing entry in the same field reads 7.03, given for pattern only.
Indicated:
5.10
